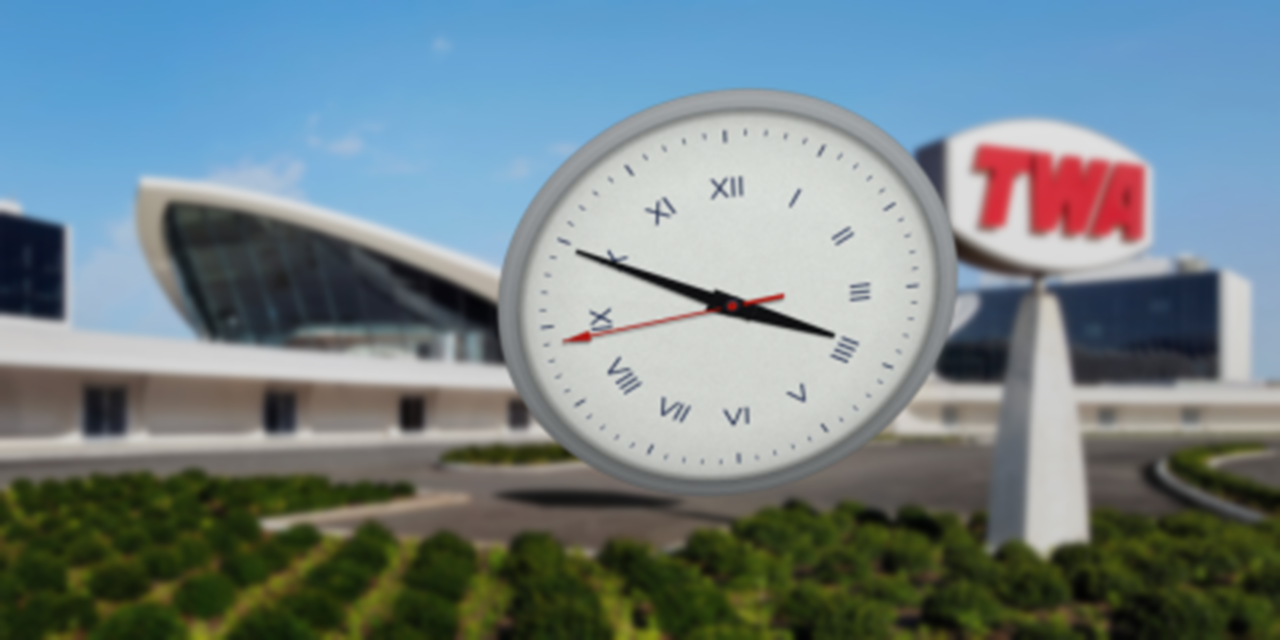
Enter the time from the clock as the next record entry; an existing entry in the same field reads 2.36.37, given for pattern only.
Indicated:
3.49.44
